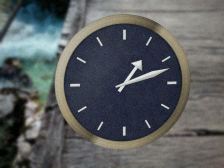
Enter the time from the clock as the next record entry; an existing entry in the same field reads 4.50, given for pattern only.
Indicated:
1.12
